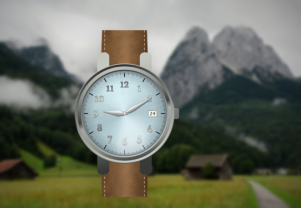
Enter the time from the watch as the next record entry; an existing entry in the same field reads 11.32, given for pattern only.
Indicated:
9.10
